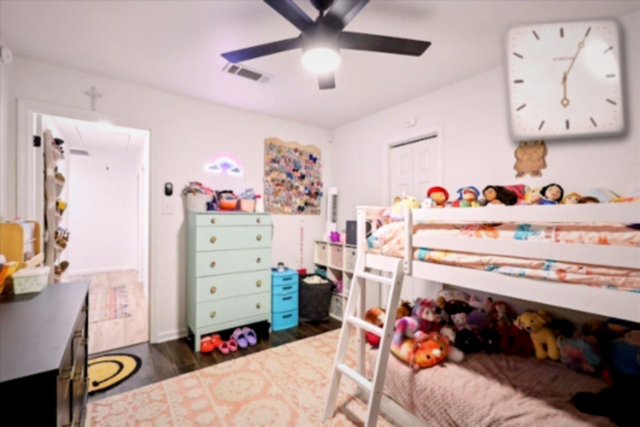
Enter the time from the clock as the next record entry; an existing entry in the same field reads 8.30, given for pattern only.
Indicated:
6.05
